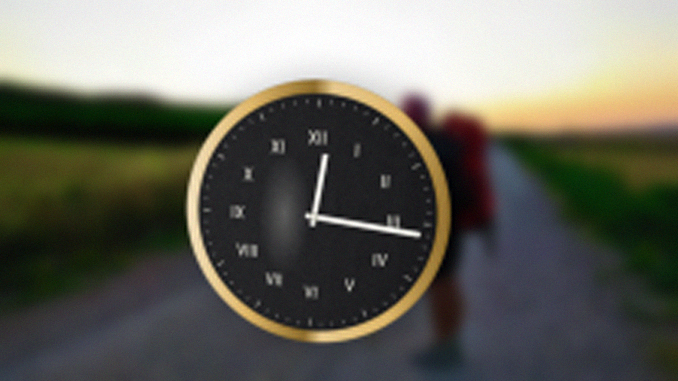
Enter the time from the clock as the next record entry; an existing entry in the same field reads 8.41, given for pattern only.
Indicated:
12.16
